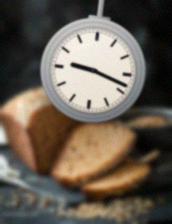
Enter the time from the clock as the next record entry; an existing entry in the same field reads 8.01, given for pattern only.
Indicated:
9.18
